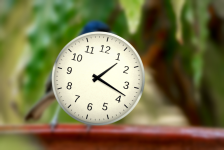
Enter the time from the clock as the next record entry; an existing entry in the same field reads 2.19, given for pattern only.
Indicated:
1.18
